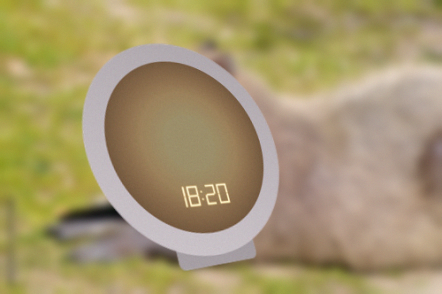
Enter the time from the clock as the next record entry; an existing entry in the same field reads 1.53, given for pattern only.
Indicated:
18.20
